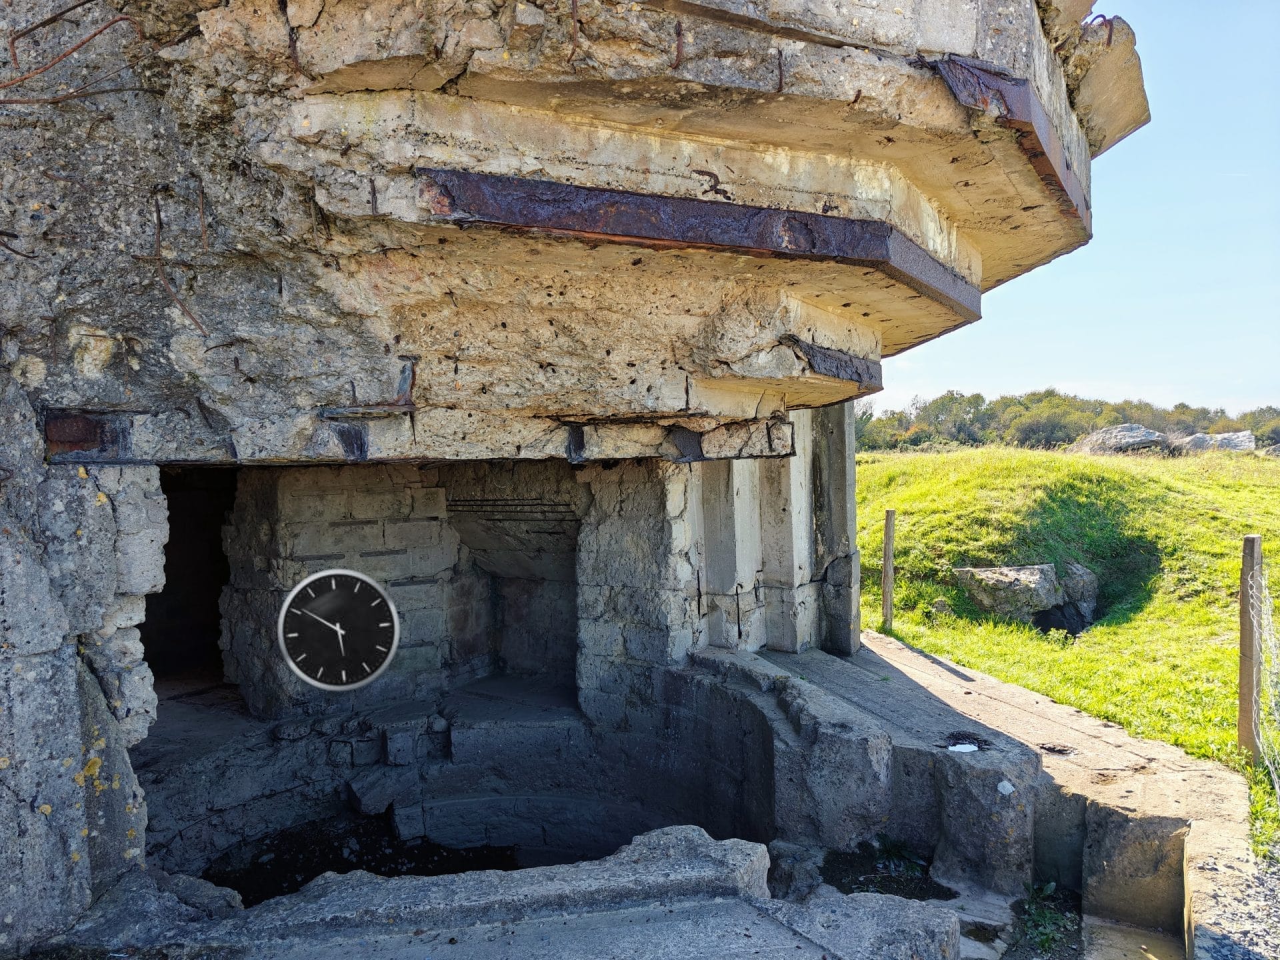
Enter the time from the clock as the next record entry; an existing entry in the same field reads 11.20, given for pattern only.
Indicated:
5.51
